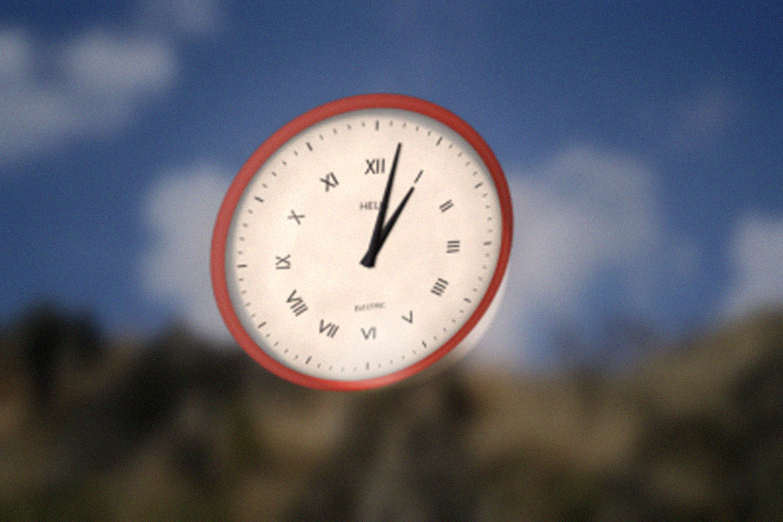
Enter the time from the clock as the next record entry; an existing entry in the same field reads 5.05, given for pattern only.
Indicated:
1.02
